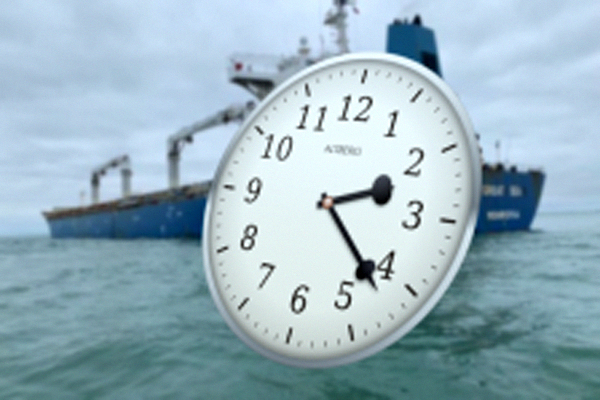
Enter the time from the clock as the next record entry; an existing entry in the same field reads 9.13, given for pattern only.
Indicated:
2.22
